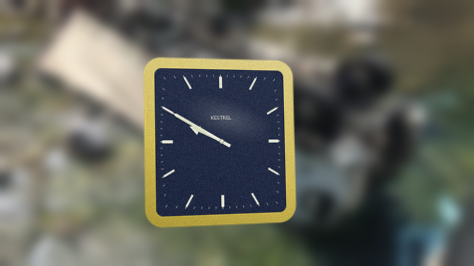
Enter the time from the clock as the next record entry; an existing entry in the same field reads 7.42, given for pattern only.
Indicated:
9.50
